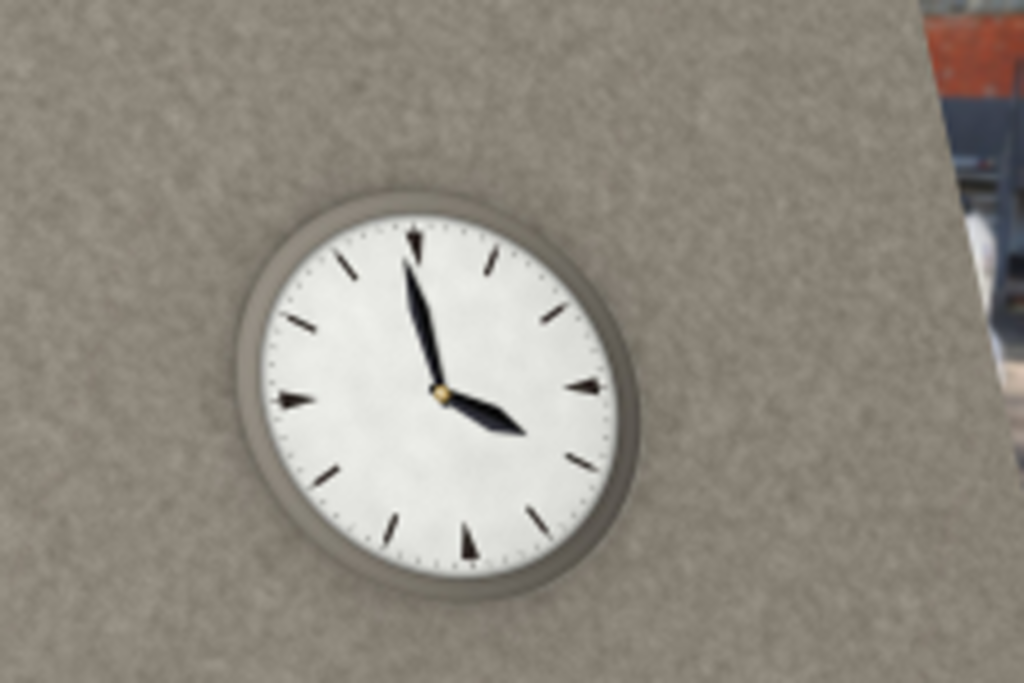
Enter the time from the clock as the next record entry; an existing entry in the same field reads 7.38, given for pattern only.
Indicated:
3.59
